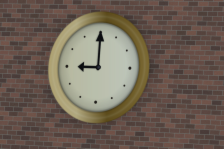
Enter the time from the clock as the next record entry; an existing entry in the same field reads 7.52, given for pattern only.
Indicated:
9.00
